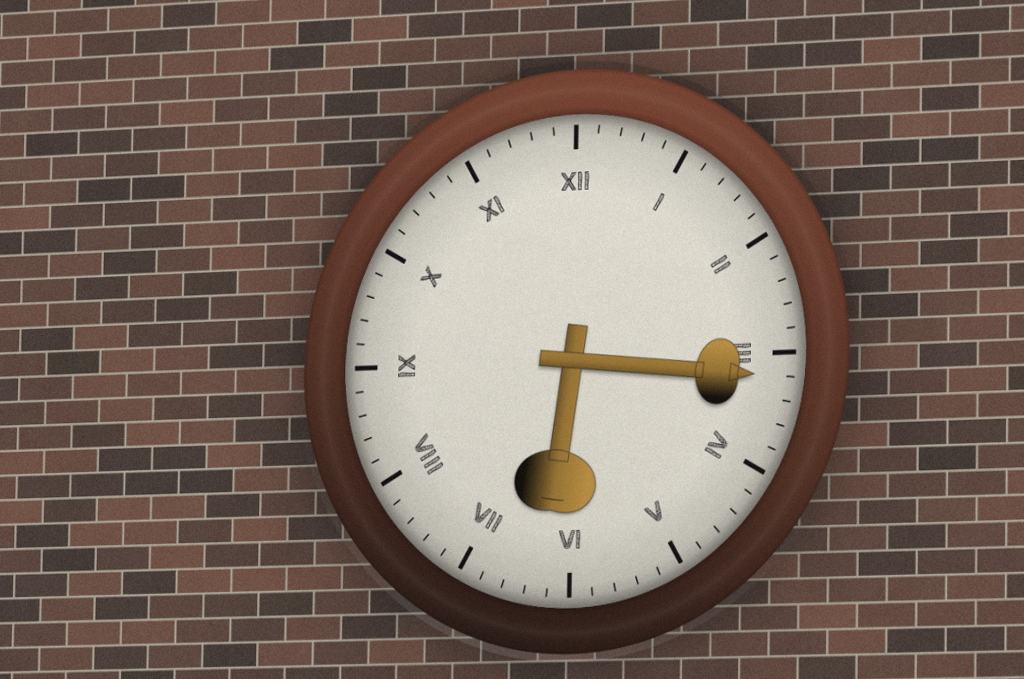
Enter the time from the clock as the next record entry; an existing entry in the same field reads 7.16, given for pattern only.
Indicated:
6.16
